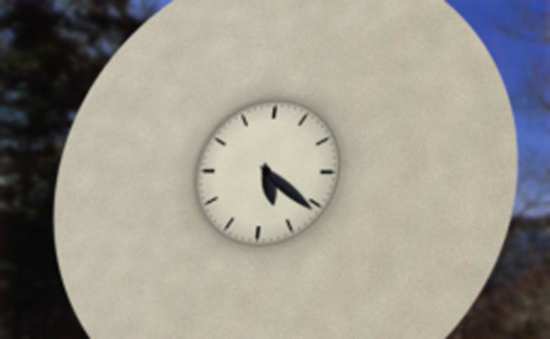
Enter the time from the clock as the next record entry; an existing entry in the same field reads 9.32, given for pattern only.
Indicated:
5.21
